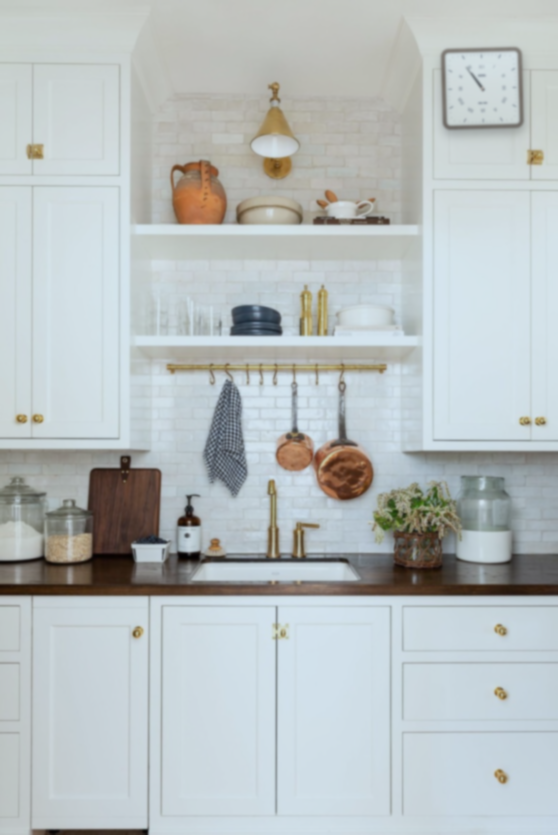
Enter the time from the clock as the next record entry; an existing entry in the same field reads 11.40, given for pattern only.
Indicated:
10.54
